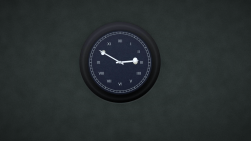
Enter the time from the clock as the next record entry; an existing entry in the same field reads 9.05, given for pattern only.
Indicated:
2.50
